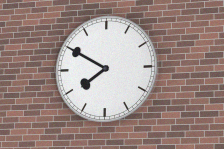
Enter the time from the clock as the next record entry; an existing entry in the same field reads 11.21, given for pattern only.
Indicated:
7.50
